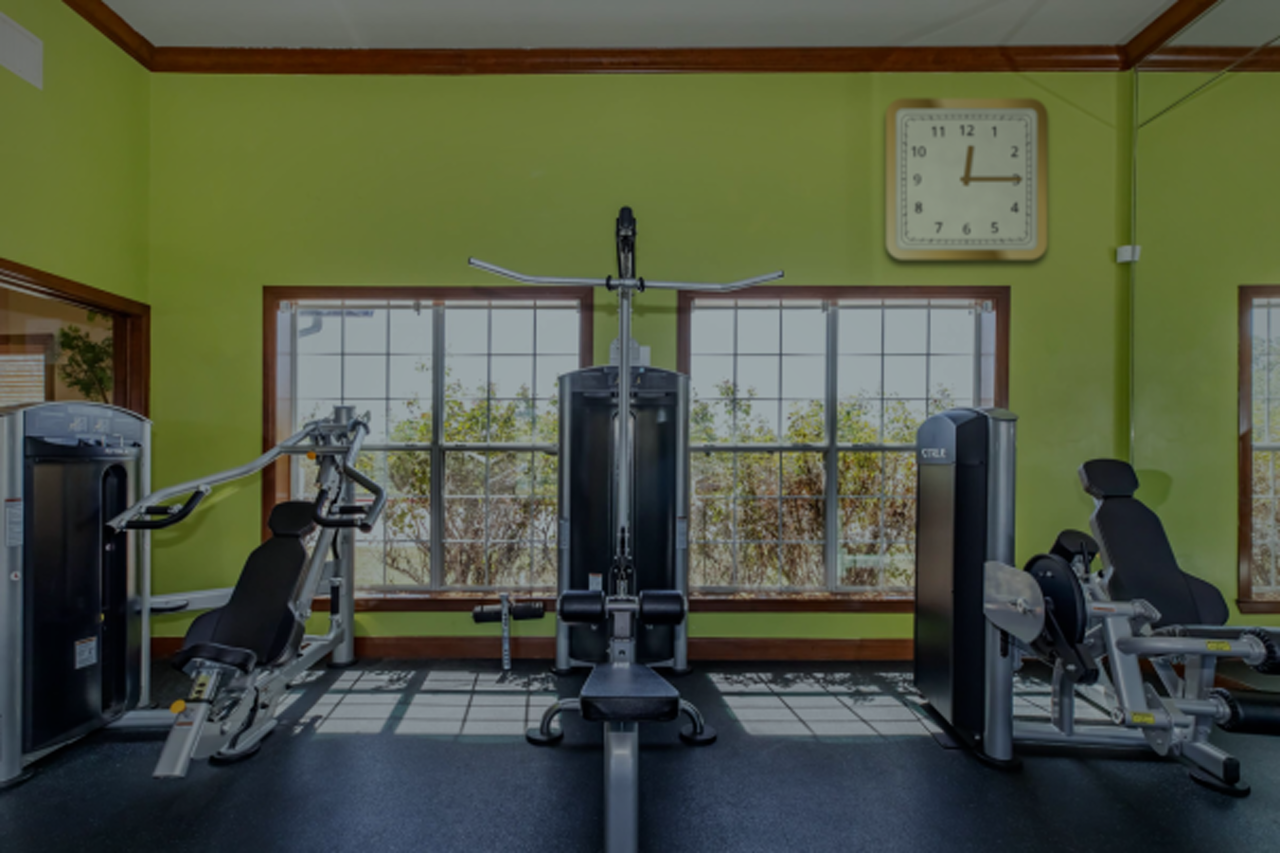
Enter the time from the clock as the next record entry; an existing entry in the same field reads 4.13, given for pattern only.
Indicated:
12.15
